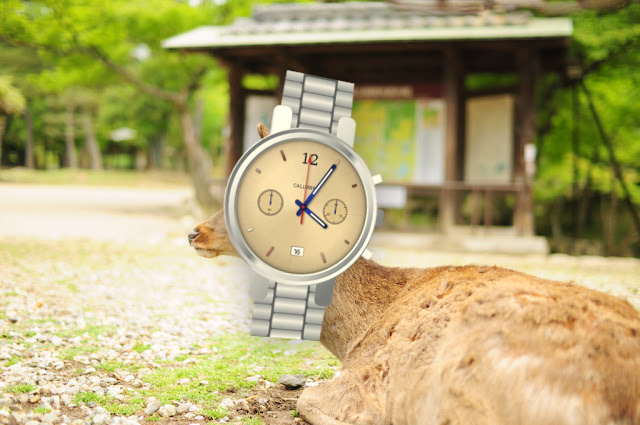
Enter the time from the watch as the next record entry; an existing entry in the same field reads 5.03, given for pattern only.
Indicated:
4.05
